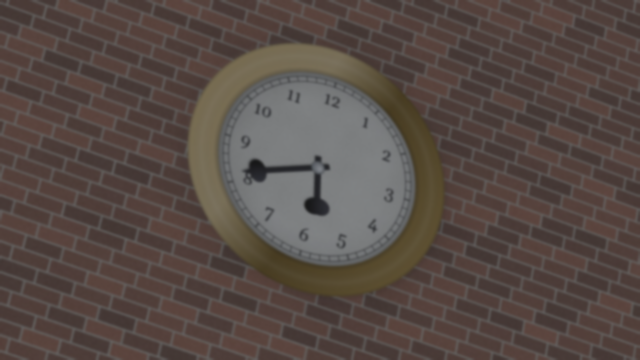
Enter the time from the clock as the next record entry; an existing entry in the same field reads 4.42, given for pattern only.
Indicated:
5.41
